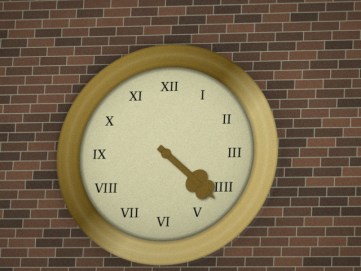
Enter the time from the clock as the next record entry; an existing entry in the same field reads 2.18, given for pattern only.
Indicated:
4.22
